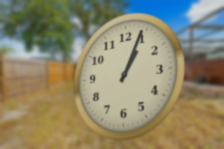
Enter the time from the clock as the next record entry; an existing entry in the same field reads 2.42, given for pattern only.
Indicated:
1.04
